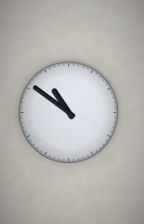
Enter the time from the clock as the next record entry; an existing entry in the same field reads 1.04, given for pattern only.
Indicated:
10.51
